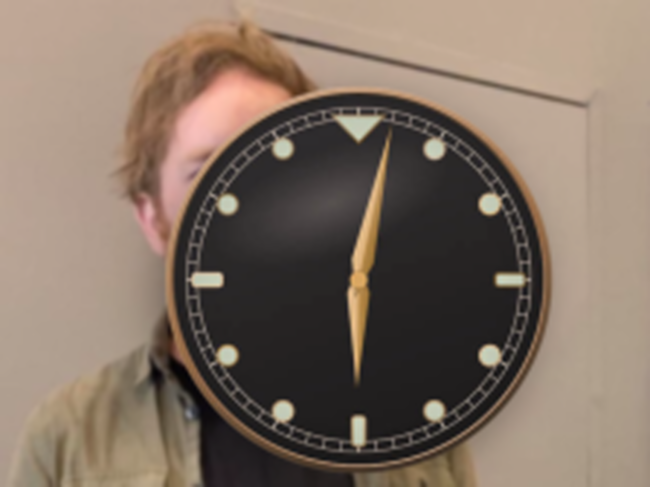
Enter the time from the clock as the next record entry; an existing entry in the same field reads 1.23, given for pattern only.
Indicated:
6.02
